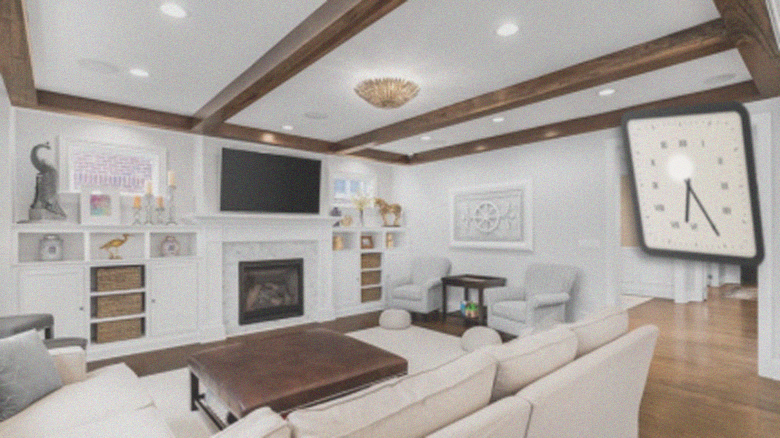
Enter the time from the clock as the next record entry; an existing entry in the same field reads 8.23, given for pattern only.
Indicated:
6.25
